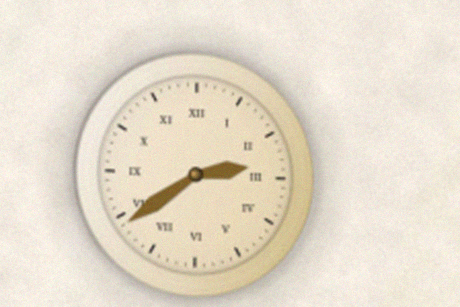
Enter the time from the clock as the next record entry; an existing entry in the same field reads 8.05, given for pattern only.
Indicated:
2.39
